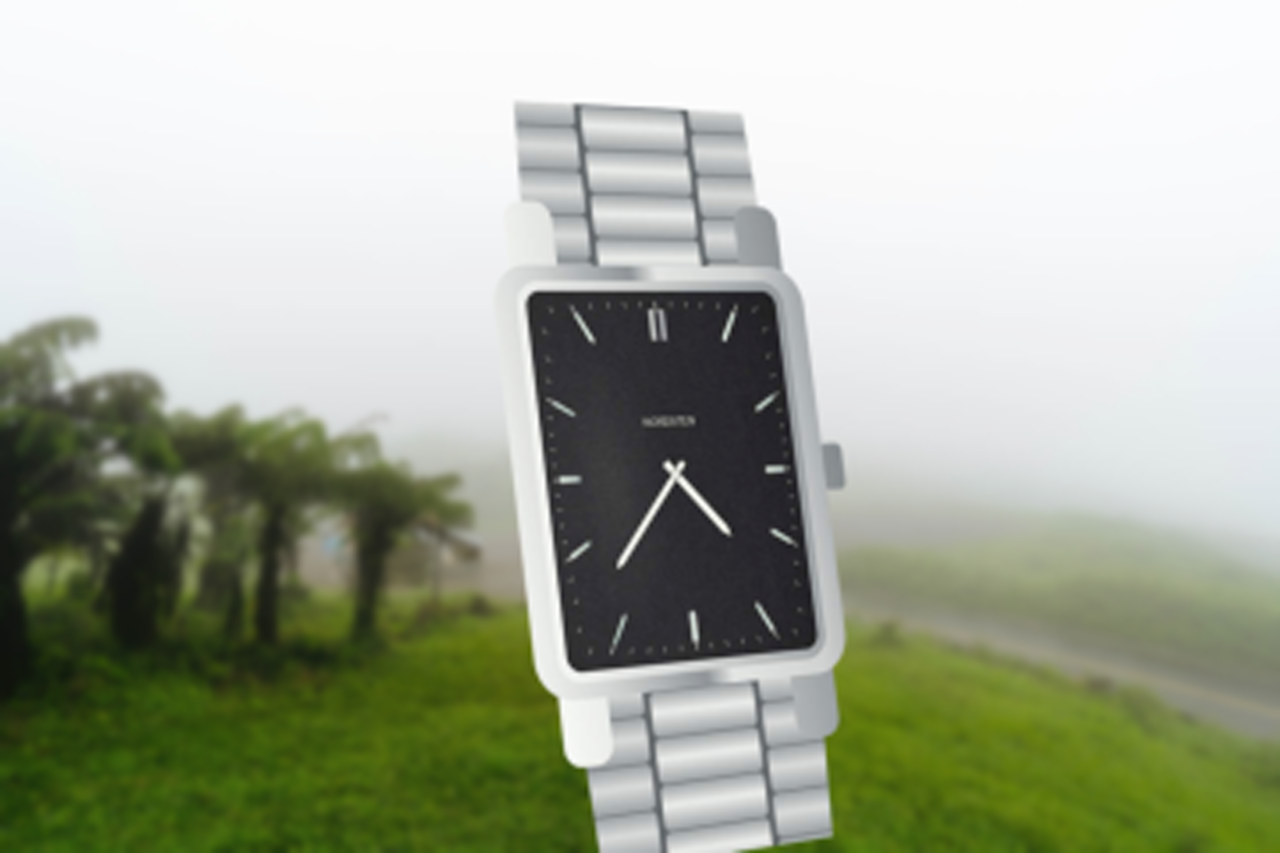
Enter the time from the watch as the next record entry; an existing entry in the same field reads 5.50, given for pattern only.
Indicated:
4.37
